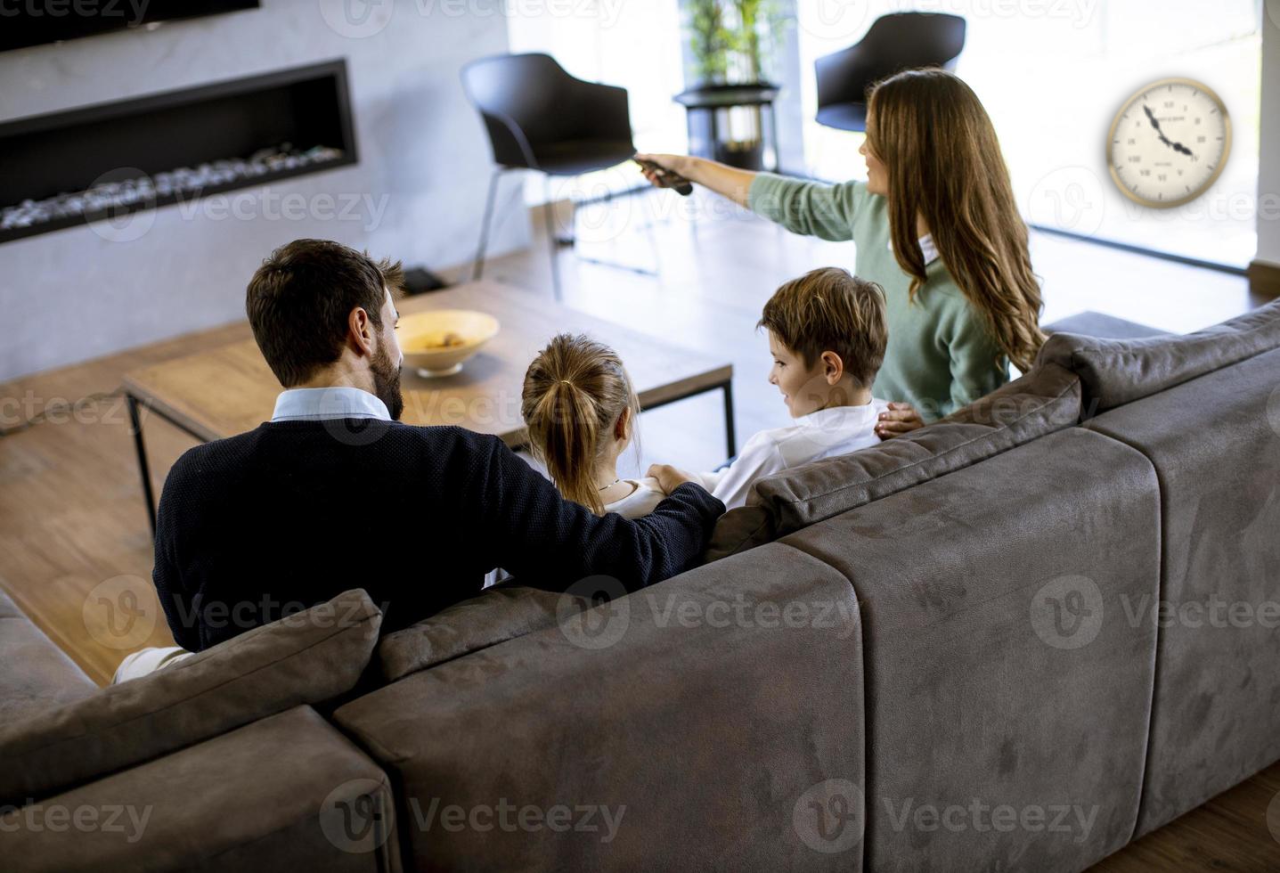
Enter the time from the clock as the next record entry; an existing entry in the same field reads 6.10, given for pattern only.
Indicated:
3.54
